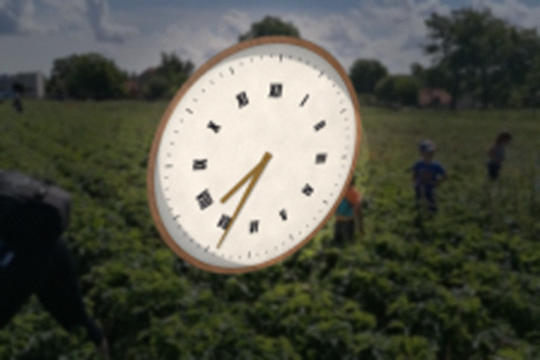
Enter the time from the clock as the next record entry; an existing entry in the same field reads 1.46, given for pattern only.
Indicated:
7.34
